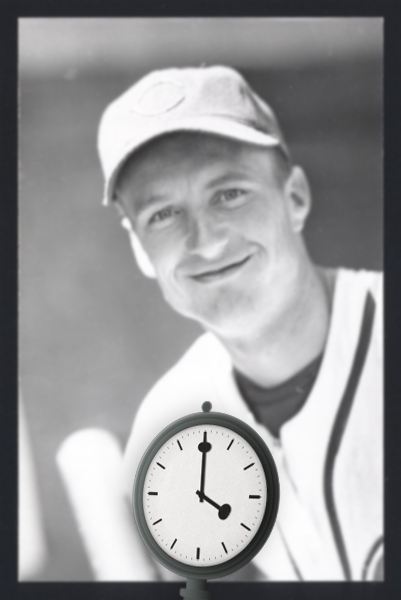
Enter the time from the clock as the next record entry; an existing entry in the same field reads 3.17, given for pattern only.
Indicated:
4.00
